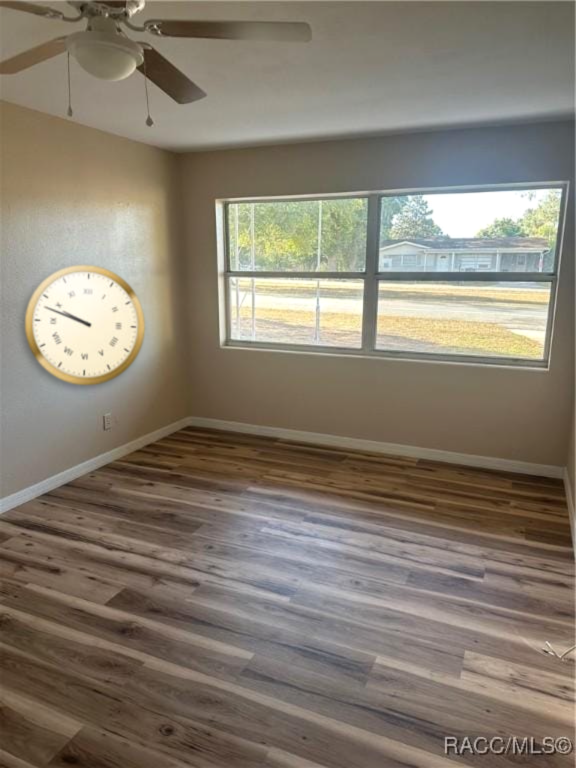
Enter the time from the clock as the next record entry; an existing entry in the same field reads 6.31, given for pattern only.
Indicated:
9.48
